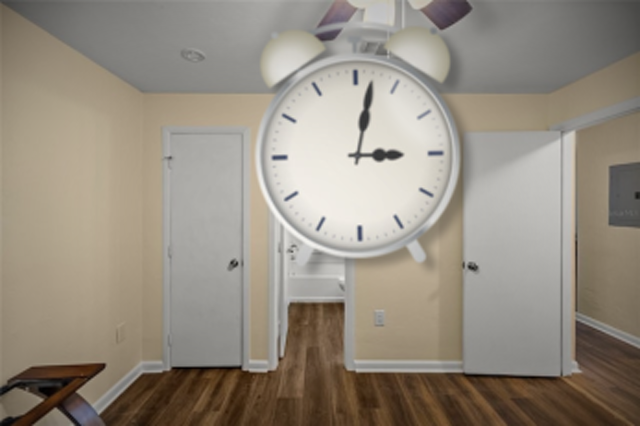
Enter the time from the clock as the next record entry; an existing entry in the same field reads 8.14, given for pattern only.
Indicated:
3.02
